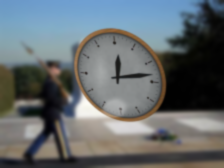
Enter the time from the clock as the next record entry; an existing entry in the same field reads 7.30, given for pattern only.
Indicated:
12.13
